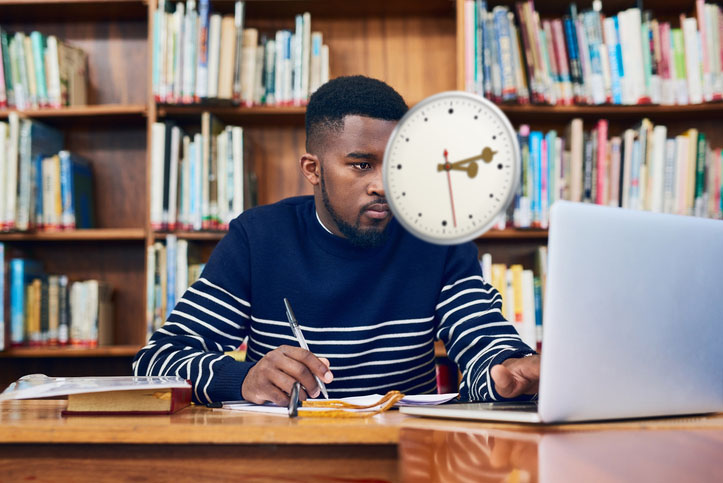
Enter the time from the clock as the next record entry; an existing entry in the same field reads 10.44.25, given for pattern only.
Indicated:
3.12.28
